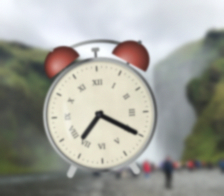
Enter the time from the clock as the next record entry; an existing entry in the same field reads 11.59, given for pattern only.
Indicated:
7.20
